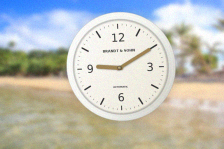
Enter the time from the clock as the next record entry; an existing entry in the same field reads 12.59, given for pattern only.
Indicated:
9.10
